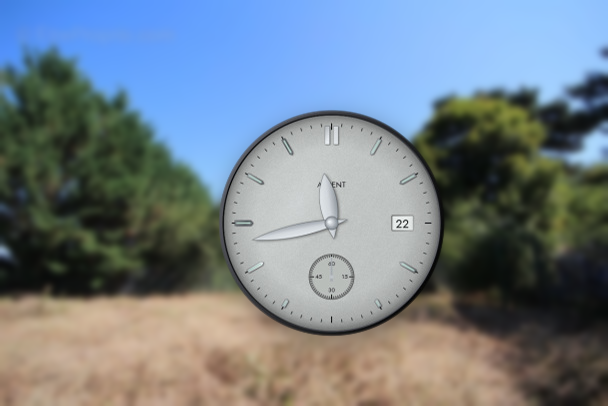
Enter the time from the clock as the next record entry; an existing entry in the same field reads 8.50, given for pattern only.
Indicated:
11.43
